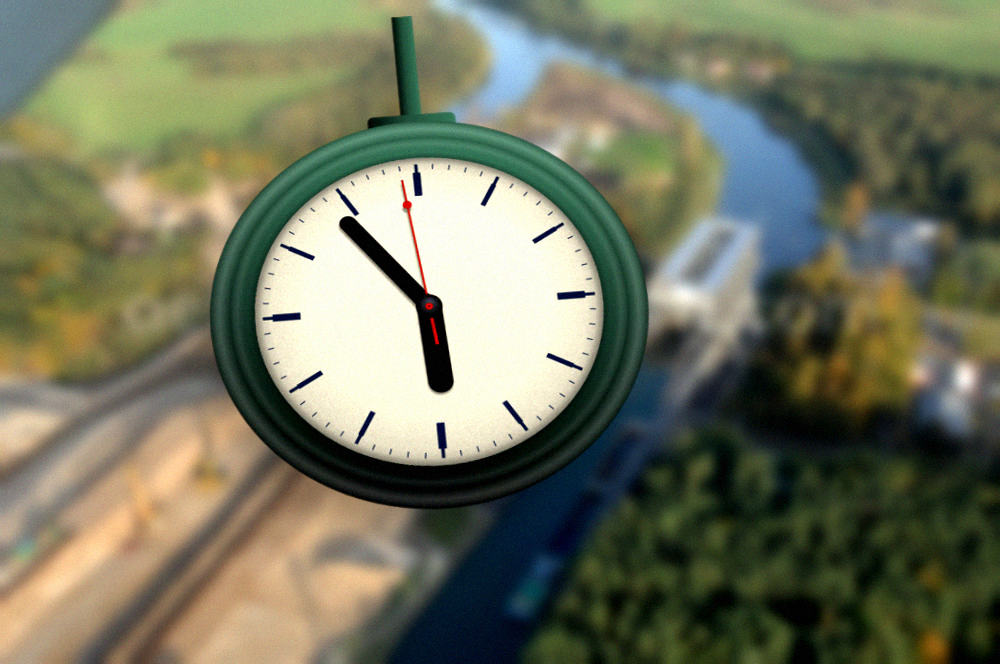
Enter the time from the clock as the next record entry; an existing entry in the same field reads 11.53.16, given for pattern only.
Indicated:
5.53.59
